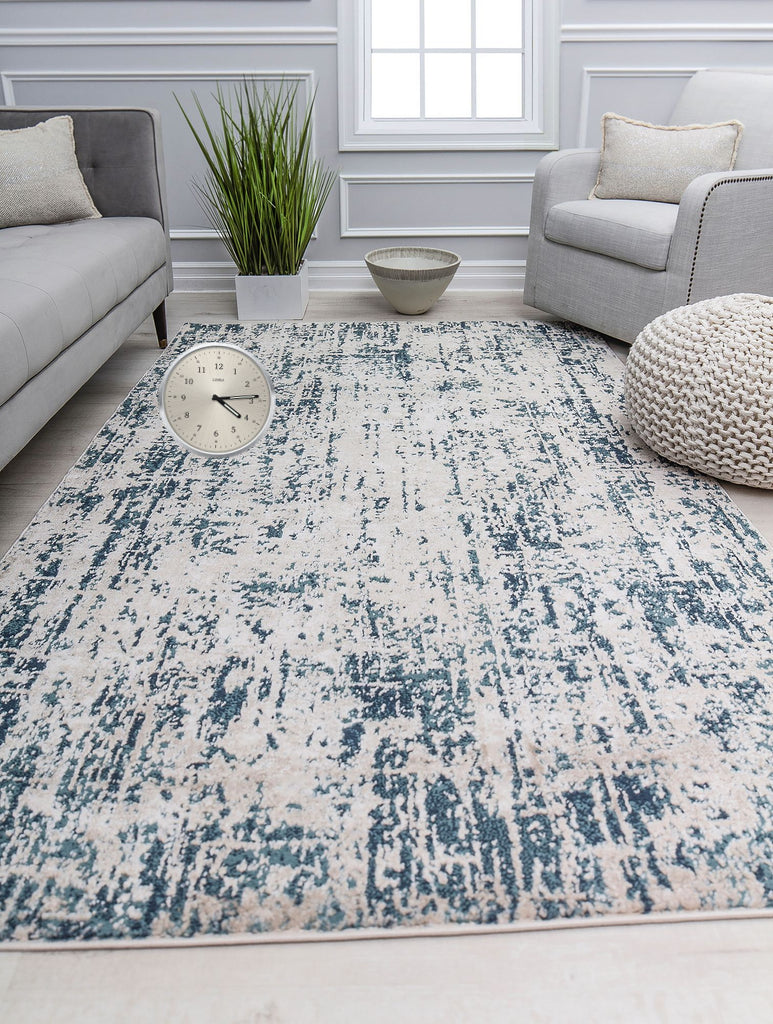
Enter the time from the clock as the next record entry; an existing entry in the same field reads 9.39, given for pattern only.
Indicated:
4.14
